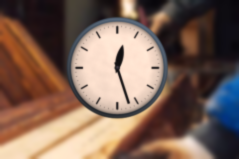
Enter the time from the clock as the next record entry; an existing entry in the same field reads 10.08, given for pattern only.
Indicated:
12.27
